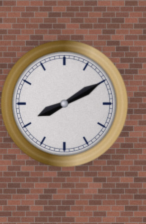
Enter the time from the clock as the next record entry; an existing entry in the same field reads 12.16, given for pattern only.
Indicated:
8.10
